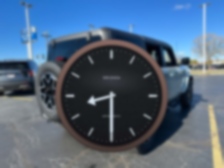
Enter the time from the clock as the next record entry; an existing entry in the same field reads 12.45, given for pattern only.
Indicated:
8.30
